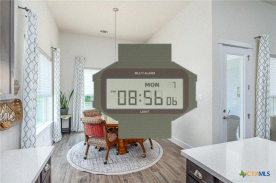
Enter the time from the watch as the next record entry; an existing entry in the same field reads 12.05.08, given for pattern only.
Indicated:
8.56.06
